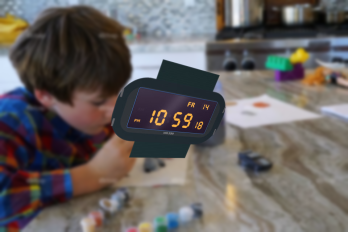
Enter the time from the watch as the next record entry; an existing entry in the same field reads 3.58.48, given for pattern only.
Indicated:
10.59.18
